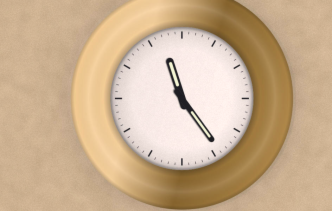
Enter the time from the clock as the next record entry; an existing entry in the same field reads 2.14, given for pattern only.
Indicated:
11.24
